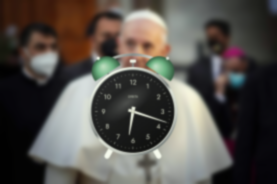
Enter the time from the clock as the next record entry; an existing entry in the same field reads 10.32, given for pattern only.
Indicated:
6.18
